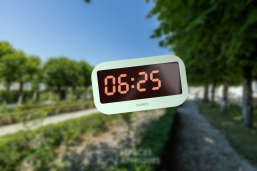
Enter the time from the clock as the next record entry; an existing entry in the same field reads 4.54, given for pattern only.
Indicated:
6.25
